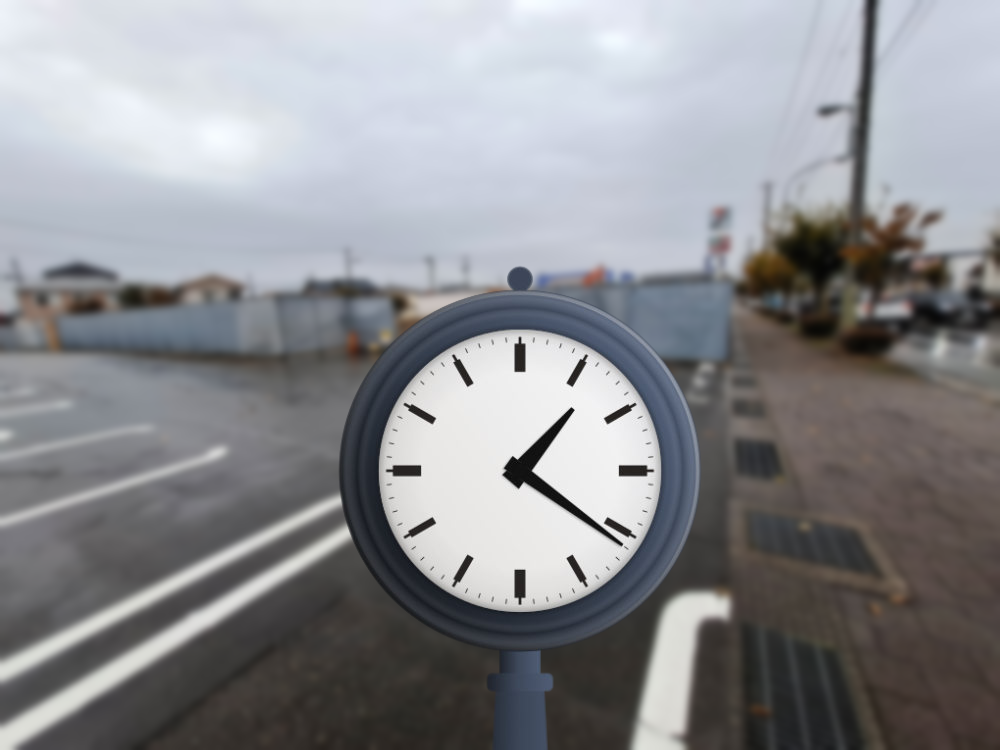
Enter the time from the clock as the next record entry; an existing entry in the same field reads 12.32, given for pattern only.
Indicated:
1.21
